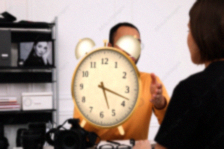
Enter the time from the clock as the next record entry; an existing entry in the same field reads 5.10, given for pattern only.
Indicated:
5.18
